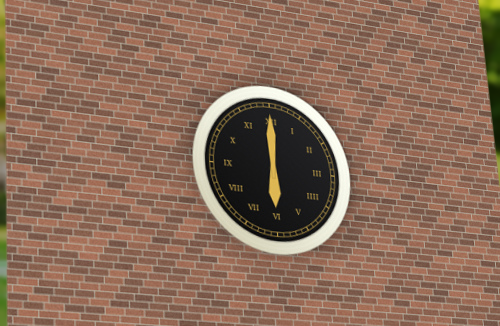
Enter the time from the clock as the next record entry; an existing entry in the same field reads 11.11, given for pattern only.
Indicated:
6.00
